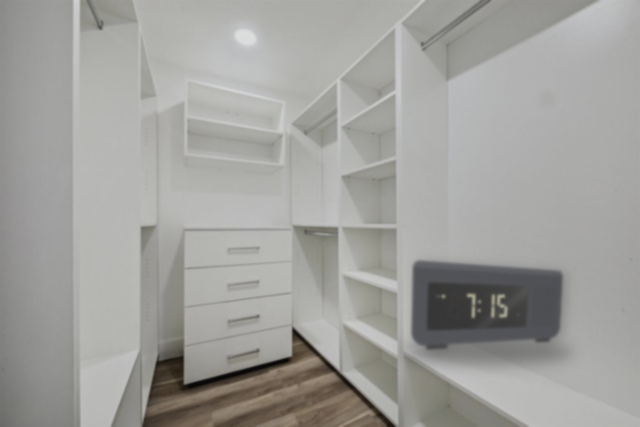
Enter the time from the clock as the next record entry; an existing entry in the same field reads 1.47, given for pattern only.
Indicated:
7.15
